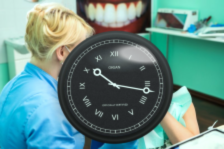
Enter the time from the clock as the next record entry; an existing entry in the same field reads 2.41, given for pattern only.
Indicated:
10.17
